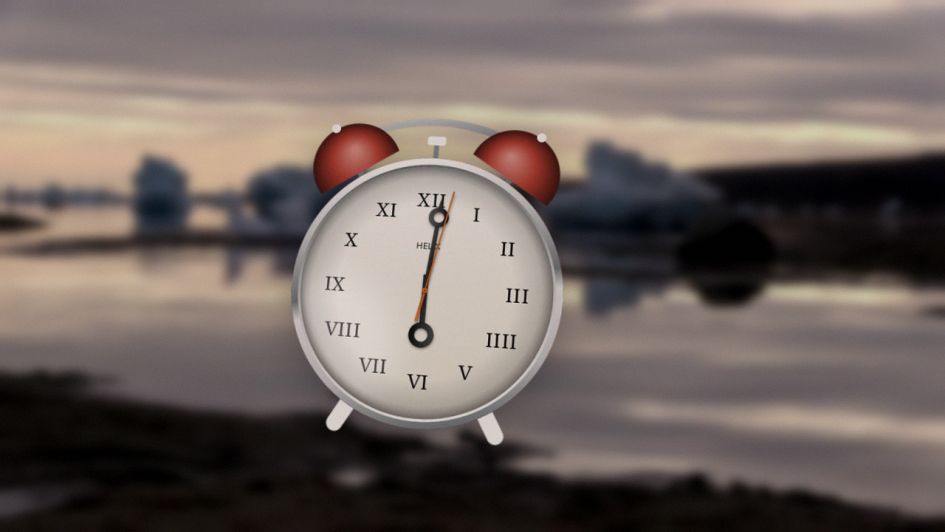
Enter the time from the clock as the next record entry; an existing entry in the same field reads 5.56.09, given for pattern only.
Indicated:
6.01.02
